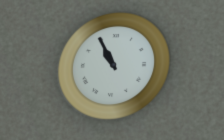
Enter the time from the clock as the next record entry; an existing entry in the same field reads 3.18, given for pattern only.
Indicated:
10.55
